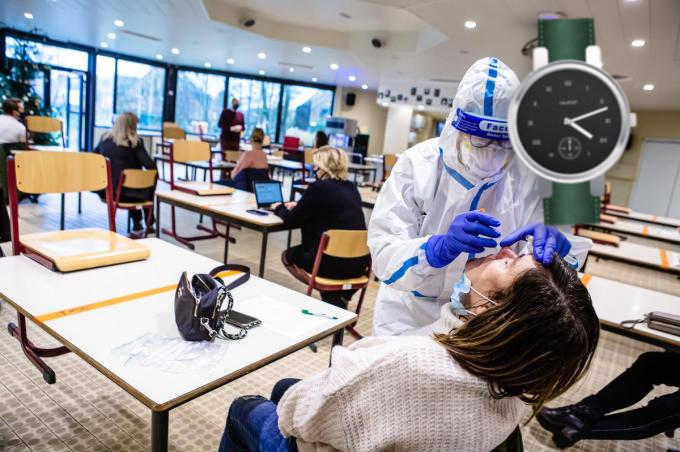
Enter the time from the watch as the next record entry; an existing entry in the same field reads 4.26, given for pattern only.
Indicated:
4.12
